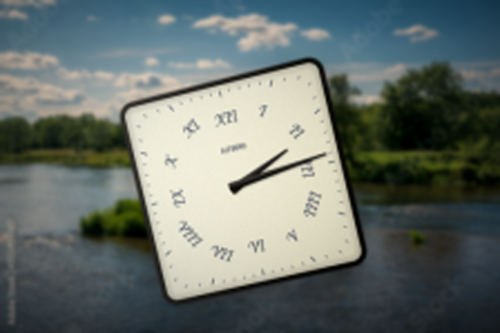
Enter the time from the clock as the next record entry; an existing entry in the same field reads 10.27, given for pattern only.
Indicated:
2.14
